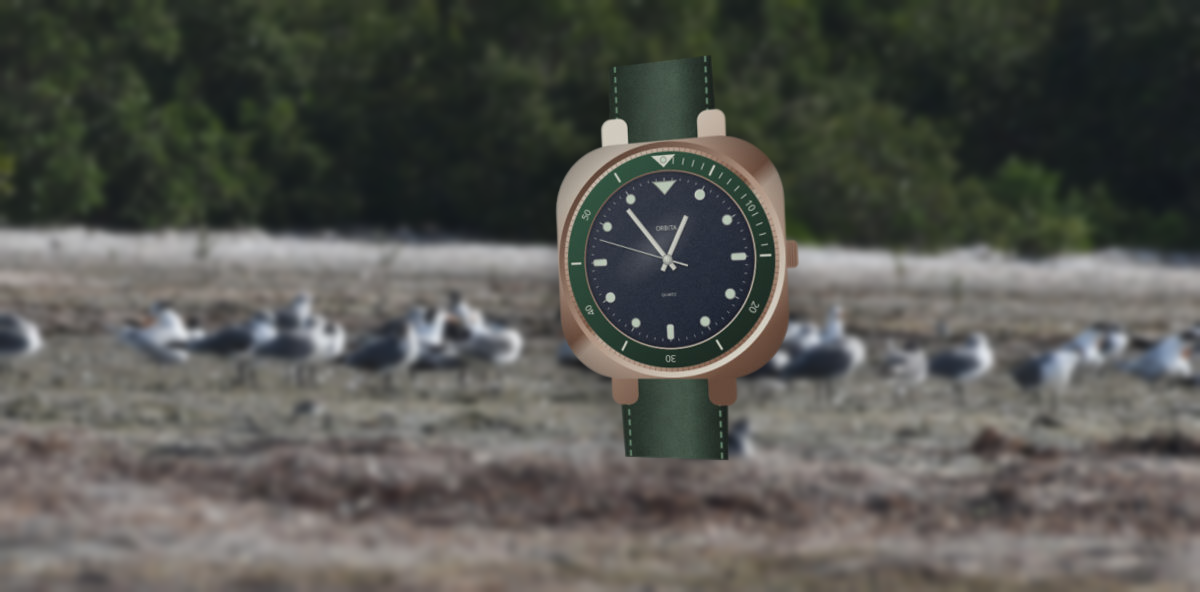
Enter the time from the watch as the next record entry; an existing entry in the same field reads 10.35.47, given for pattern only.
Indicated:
12.53.48
